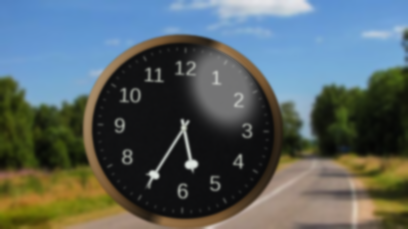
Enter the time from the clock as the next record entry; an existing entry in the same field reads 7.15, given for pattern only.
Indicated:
5.35
